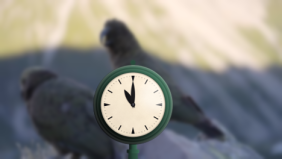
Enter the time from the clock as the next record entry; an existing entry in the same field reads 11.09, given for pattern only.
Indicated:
11.00
